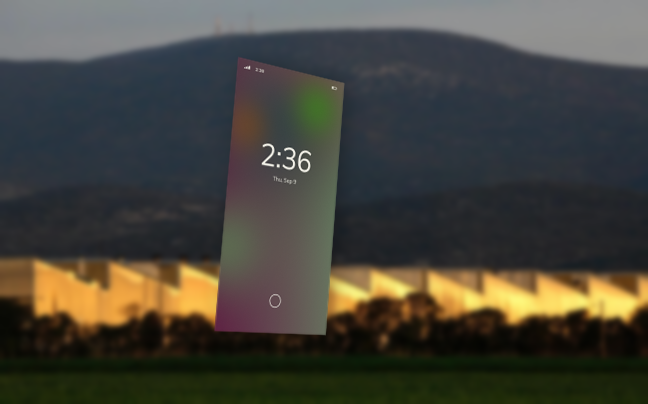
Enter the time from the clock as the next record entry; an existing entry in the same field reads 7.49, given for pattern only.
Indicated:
2.36
